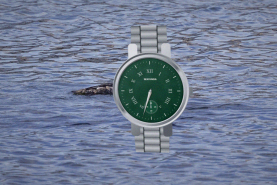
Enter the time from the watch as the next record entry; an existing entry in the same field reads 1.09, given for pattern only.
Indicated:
6.33
